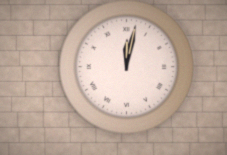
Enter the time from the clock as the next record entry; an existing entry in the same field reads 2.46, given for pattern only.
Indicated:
12.02
